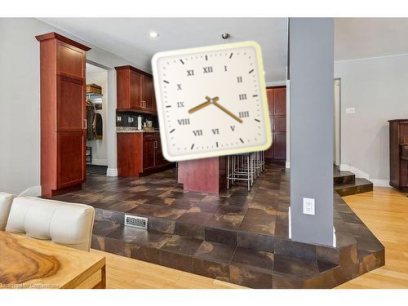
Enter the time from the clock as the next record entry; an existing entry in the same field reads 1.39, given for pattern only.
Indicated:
8.22
